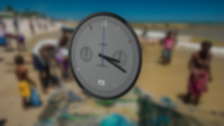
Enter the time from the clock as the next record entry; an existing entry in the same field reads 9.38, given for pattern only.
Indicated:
3.19
